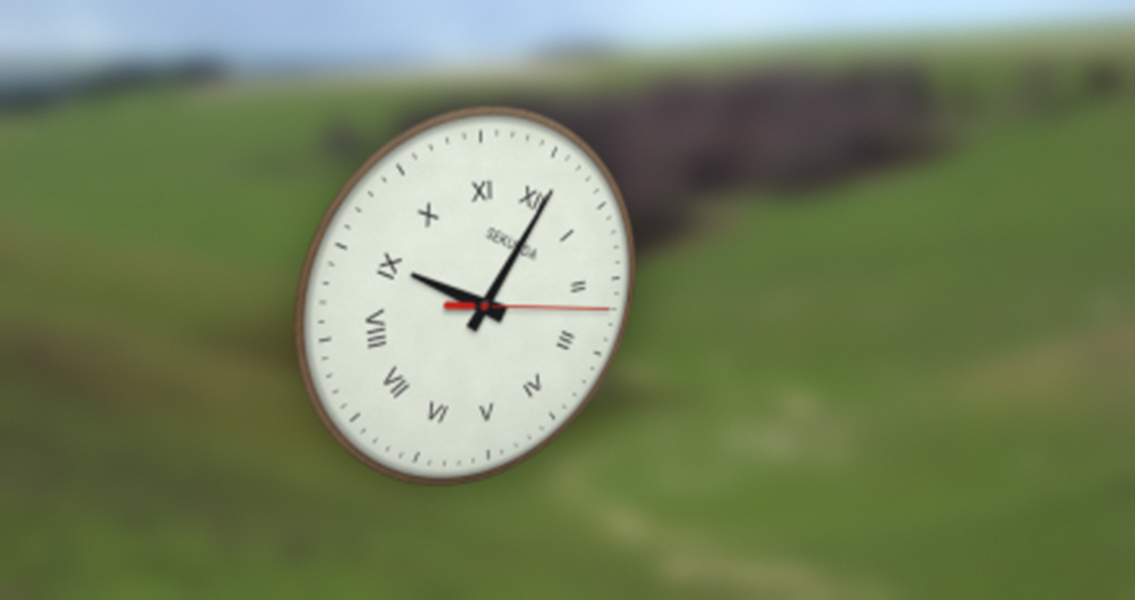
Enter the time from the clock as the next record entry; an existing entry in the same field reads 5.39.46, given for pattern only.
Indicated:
9.01.12
